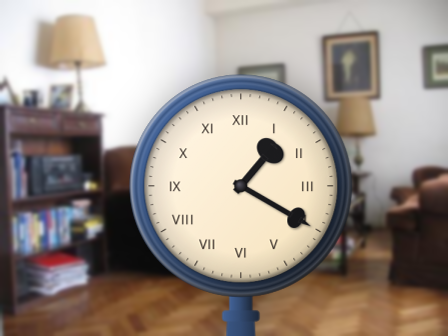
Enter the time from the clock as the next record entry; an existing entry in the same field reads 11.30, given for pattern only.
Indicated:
1.20
